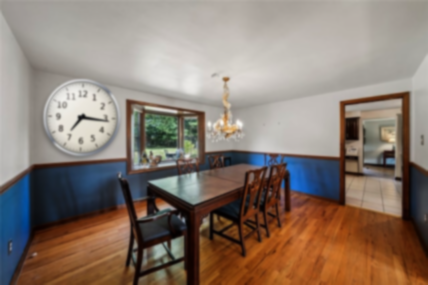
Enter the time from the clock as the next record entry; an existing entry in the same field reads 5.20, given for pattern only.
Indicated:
7.16
